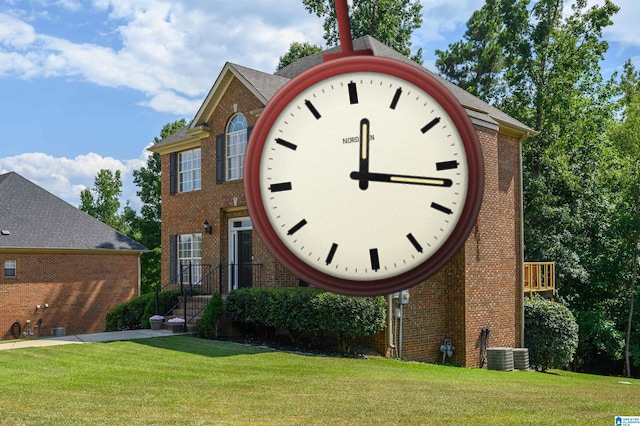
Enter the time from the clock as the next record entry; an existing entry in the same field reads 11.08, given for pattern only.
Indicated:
12.17
